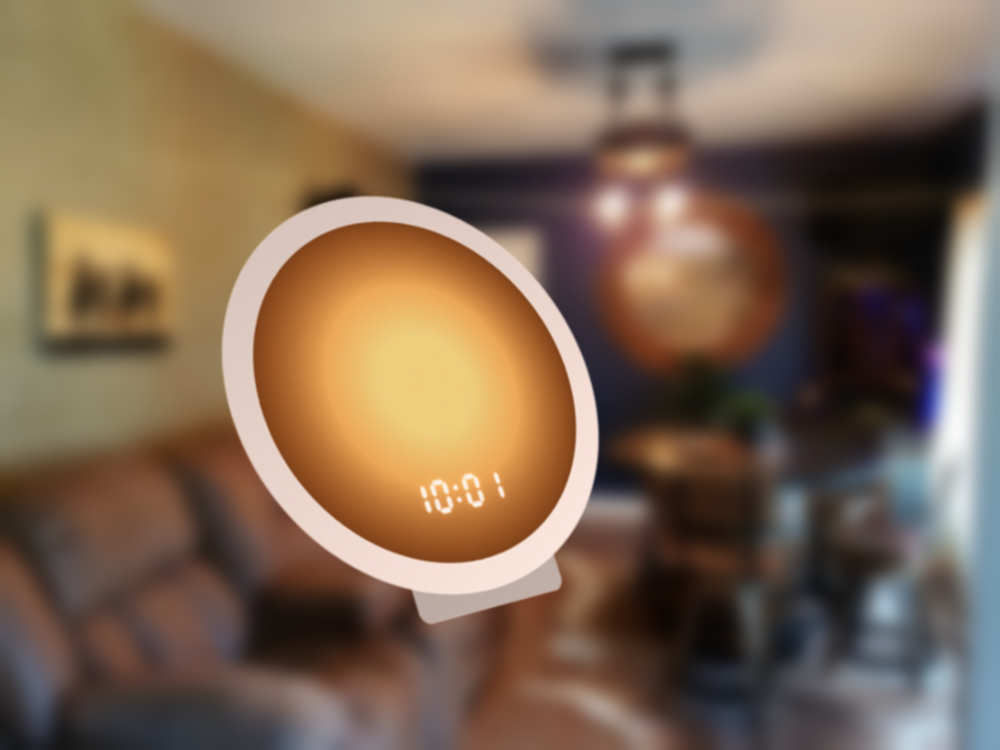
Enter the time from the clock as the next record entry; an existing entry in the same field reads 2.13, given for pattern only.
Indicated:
10.01
